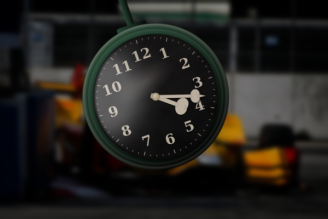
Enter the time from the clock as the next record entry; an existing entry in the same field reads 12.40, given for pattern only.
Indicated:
4.18
